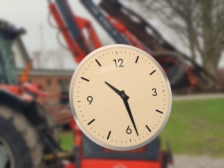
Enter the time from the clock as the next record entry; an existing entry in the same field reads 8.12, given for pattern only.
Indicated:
10.28
